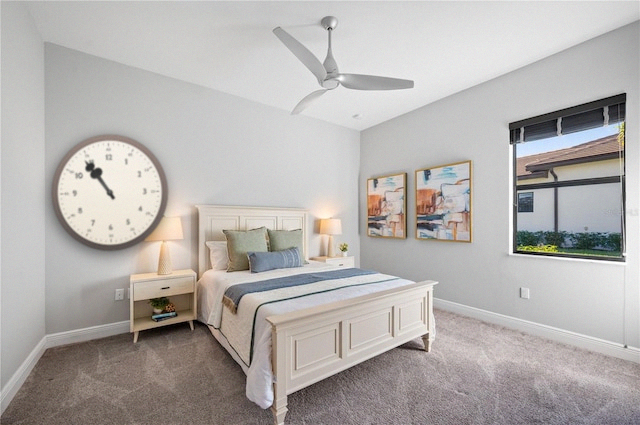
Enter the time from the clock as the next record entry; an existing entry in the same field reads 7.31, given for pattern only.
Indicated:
10.54
